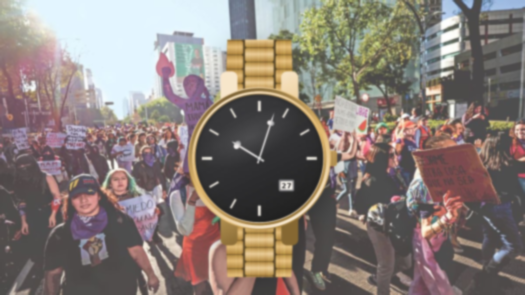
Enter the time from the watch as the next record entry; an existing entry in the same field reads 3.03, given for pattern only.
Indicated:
10.03
